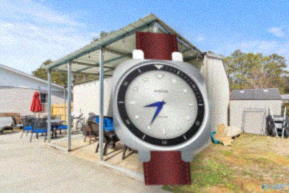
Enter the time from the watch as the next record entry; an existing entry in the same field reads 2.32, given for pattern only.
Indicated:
8.35
